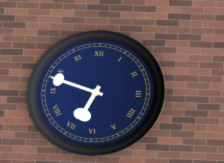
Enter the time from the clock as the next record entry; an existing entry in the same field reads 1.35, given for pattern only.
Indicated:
6.48
